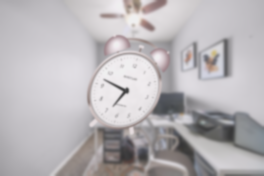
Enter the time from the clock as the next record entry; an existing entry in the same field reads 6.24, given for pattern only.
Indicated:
6.47
